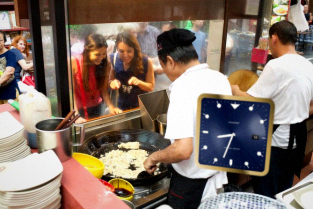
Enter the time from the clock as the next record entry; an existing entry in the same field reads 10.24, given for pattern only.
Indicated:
8.33
